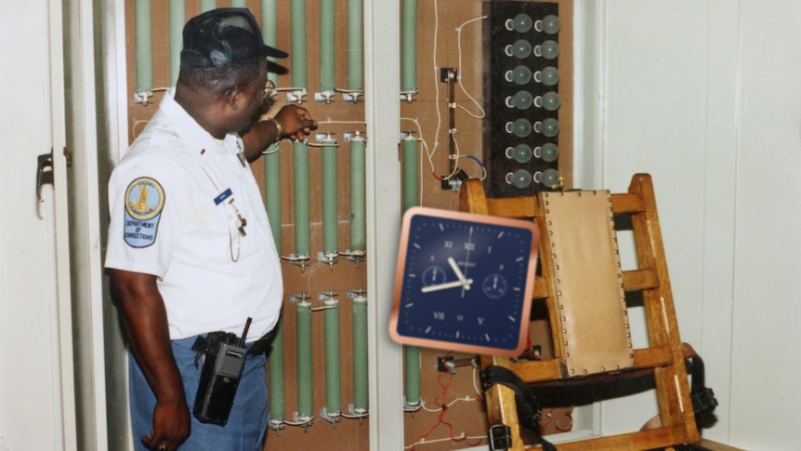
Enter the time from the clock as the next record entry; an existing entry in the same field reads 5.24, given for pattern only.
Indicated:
10.42
